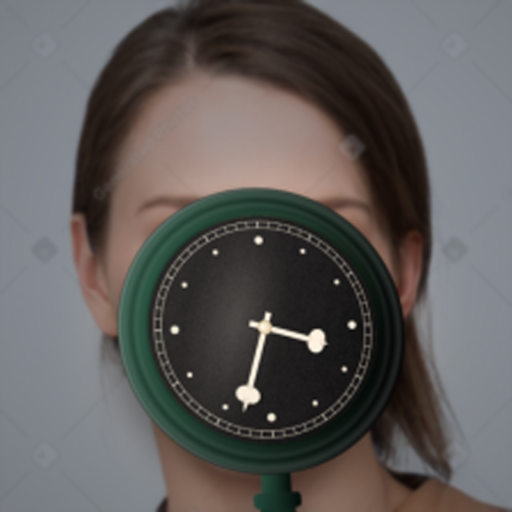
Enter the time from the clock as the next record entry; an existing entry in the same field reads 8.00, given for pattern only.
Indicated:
3.33
